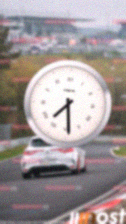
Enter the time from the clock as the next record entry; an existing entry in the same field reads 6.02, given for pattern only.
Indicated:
7.29
